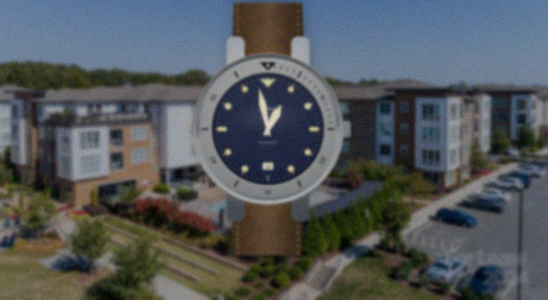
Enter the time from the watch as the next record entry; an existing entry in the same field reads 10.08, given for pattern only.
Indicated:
12.58
